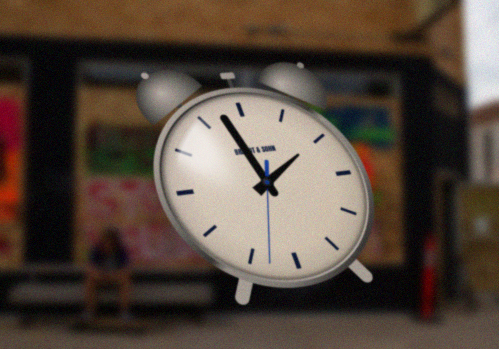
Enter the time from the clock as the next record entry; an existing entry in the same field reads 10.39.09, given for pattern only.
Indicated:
1.57.33
